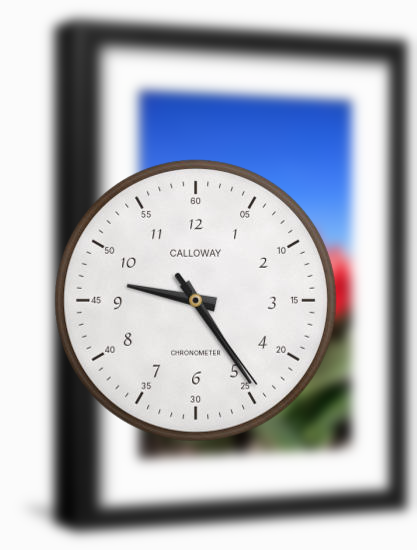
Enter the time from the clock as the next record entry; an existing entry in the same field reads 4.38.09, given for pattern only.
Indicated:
9.24.24
